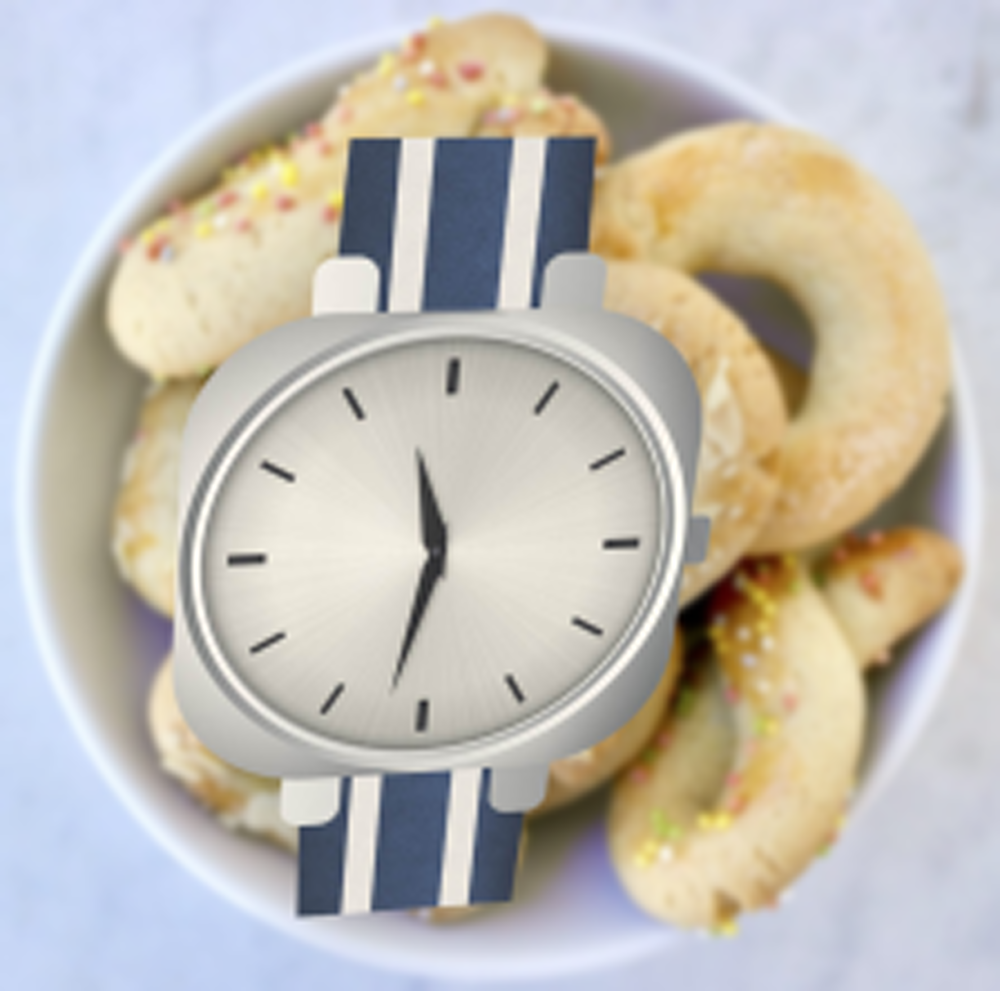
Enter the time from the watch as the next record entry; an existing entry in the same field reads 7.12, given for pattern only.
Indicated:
11.32
